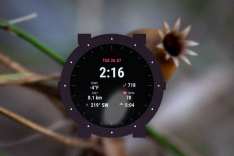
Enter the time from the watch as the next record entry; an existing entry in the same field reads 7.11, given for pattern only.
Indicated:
2.16
